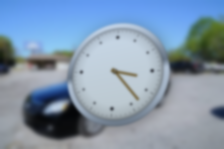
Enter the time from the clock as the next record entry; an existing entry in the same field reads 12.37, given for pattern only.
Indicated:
3.23
